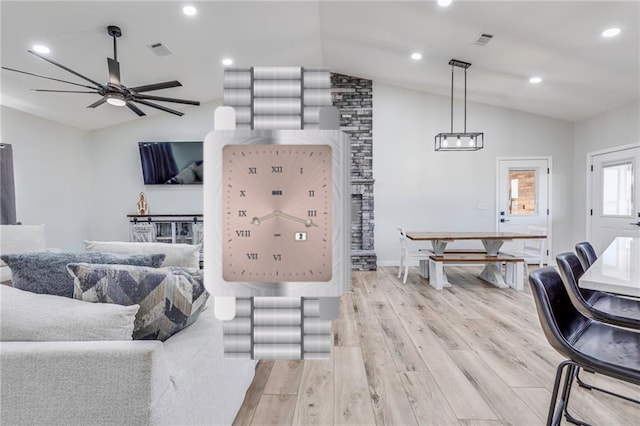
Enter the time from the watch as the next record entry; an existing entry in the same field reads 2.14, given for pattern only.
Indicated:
8.18
